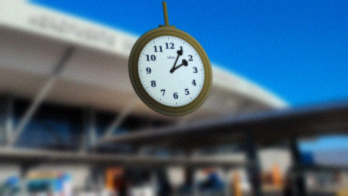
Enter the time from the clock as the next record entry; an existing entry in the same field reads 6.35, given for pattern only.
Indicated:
2.05
